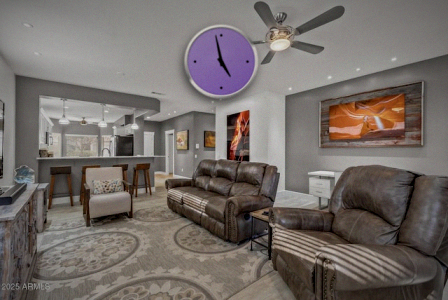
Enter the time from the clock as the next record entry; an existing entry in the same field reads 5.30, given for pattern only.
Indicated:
4.58
